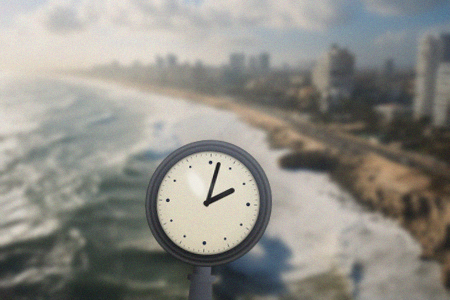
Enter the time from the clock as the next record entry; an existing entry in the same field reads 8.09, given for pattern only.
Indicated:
2.02
